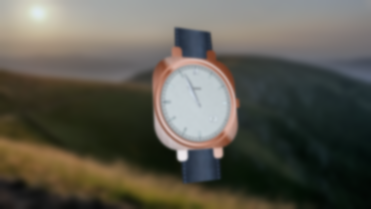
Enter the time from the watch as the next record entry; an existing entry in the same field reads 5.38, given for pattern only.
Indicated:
10.56
